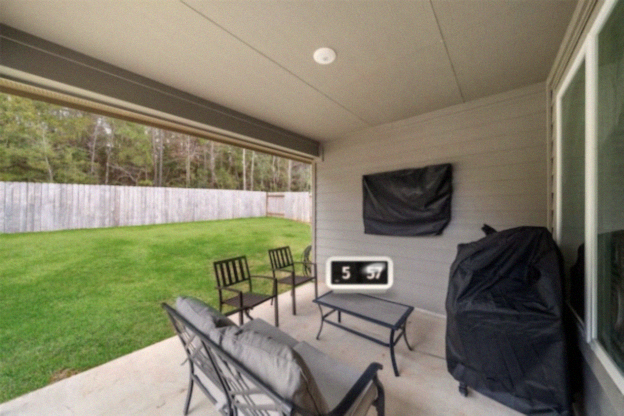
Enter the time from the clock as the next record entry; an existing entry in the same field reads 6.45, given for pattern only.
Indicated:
5.57
